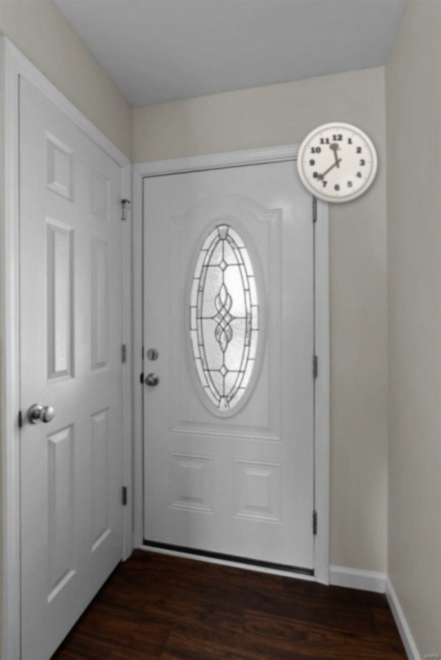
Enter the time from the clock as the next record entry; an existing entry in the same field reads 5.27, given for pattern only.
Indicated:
11.38
